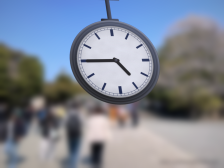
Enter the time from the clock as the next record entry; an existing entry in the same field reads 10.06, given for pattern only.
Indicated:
4.45
